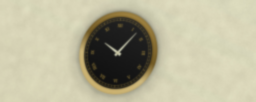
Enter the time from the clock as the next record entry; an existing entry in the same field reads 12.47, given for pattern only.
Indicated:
10.07
